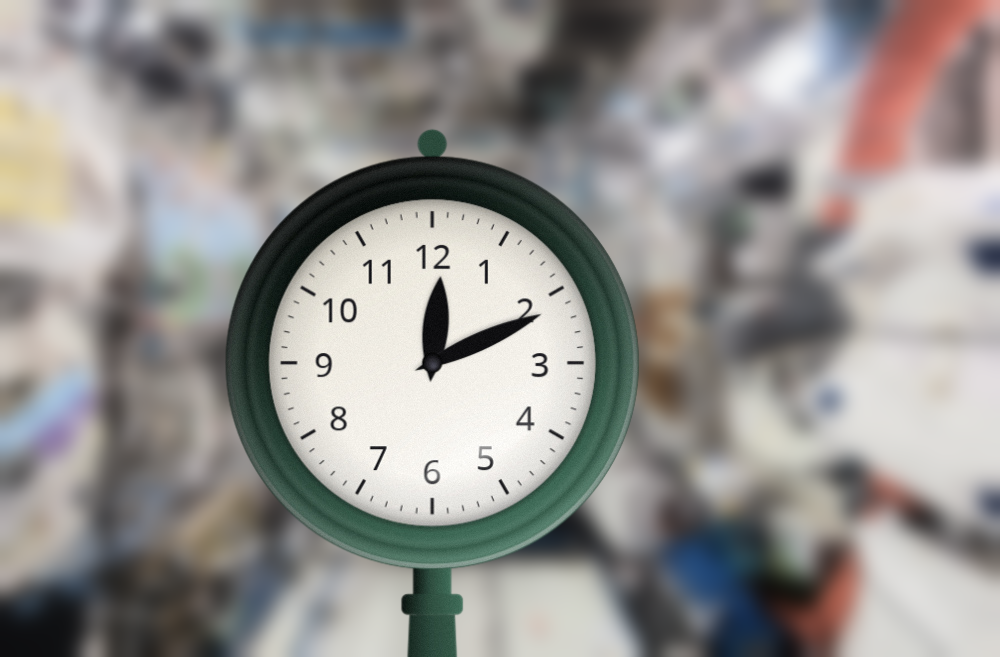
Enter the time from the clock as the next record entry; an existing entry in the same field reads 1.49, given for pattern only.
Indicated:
12.11
